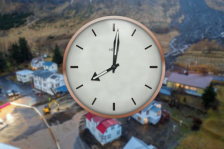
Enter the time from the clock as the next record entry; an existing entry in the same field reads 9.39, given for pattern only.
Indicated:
8.01
